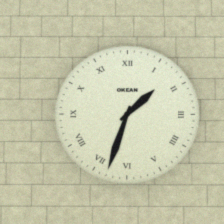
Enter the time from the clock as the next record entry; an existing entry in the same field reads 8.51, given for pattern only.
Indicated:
1.33
